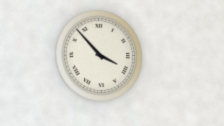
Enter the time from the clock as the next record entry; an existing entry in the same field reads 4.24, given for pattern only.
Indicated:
3.53
